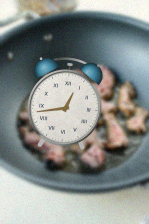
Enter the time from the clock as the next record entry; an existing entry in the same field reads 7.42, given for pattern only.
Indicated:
12.43
